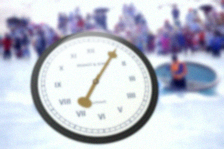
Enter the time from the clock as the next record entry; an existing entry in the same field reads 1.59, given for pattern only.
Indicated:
7.06
